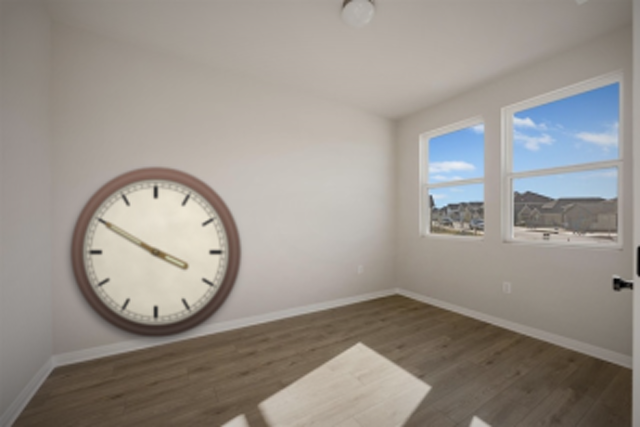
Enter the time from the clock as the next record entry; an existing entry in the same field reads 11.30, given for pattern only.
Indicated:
3.50
